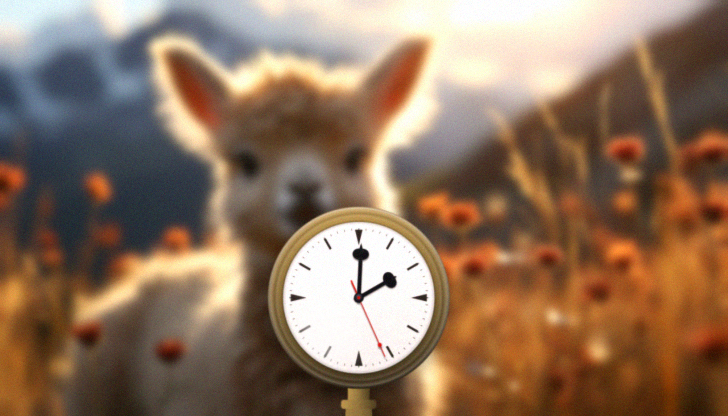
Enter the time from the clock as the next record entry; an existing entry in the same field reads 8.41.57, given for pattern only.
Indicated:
2.00.26
